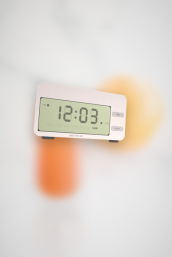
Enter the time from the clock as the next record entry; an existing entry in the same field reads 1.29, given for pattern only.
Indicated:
12.03
